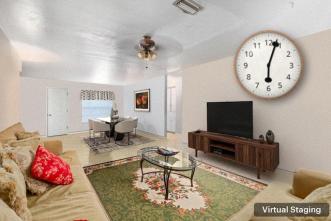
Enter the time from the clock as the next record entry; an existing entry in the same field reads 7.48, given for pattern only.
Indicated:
6.03
